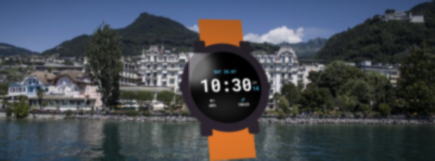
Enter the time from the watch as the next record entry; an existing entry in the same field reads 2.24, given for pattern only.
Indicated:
10.30
